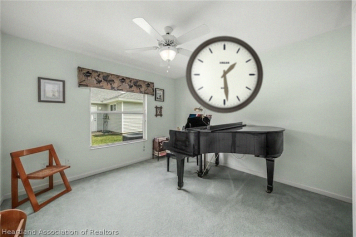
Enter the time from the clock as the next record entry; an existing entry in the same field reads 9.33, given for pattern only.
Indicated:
1.29
